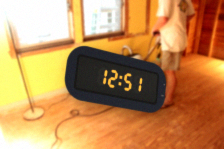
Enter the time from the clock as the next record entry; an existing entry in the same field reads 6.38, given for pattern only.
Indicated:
12.51
